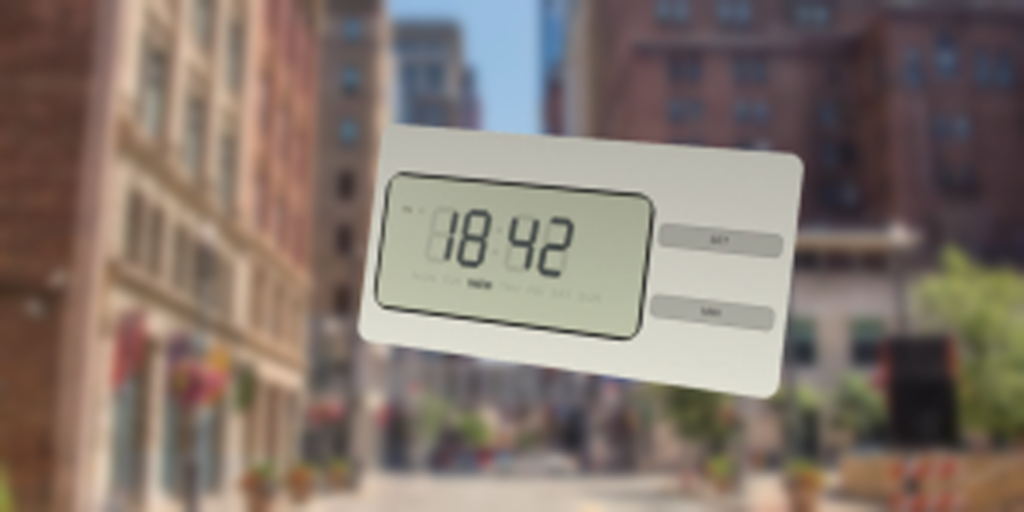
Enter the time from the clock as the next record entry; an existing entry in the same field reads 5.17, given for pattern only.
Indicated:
18.42
